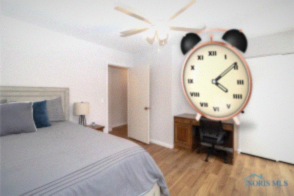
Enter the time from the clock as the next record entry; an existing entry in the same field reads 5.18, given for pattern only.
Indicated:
4.09
